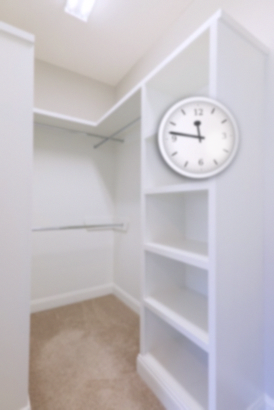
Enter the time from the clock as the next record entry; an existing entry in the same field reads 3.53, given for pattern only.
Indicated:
11.47
